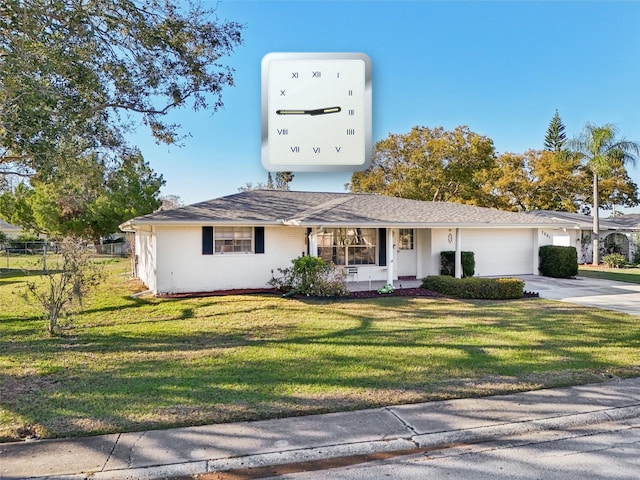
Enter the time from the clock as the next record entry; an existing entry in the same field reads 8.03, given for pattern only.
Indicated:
2.45
